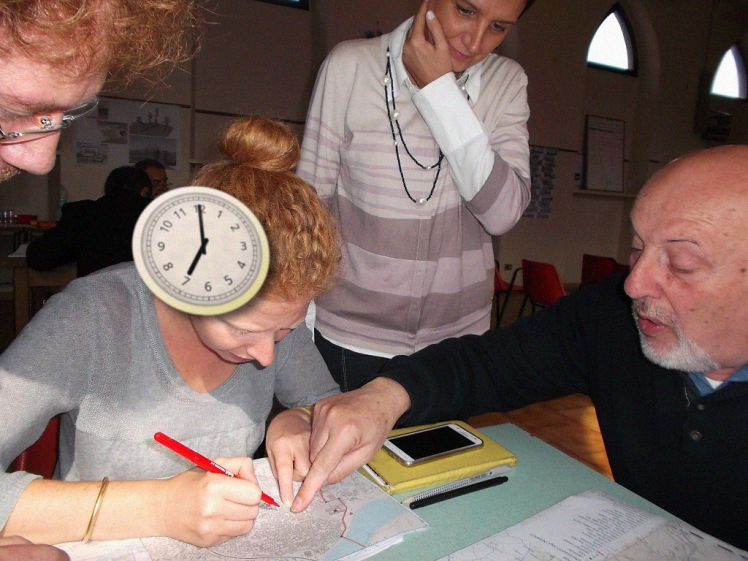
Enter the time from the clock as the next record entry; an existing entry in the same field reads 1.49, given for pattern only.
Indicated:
7.00
